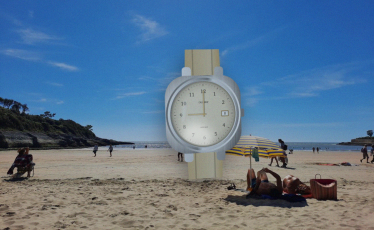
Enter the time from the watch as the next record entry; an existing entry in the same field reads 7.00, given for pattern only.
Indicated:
9.00
